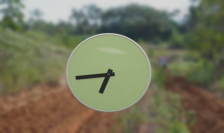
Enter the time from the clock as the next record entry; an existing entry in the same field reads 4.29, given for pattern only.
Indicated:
6.44
